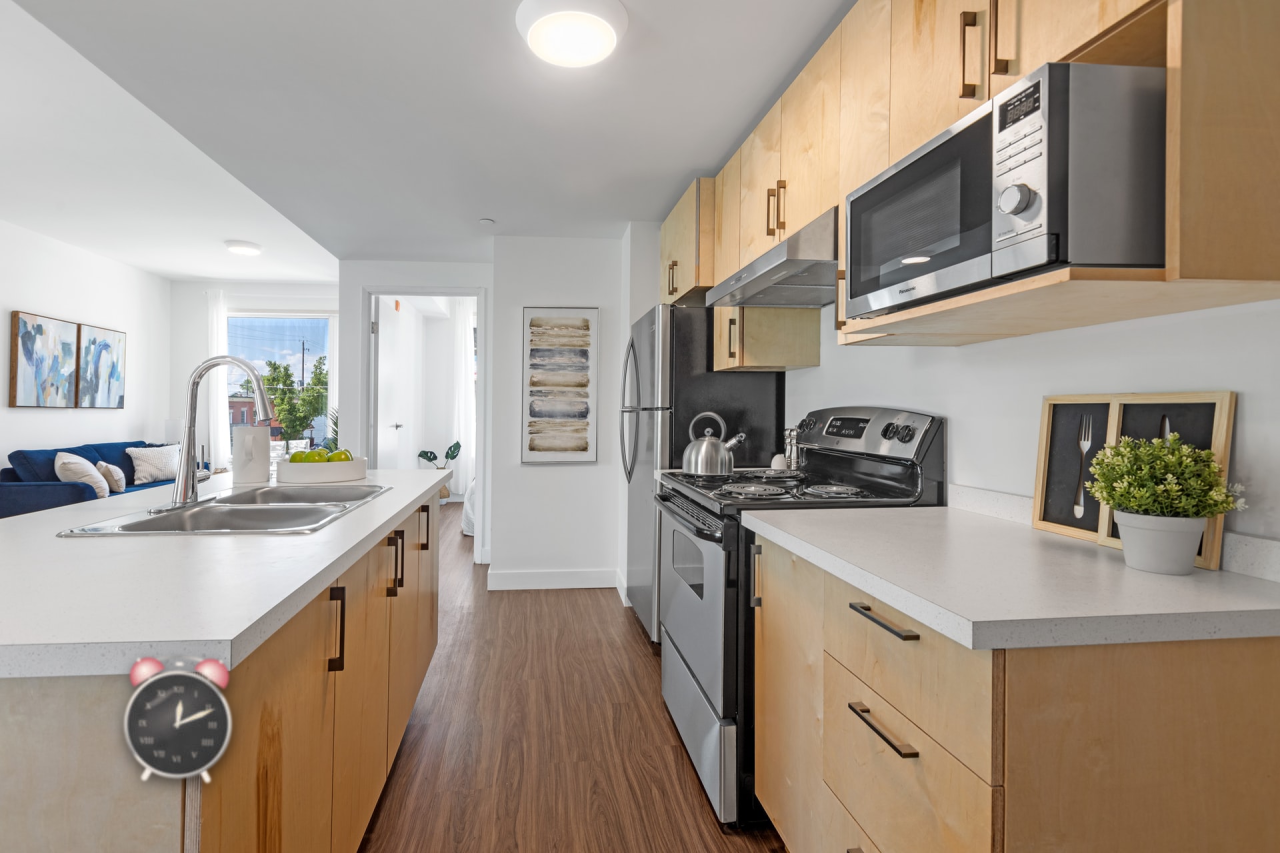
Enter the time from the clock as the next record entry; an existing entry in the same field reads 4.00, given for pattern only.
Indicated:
12.11
